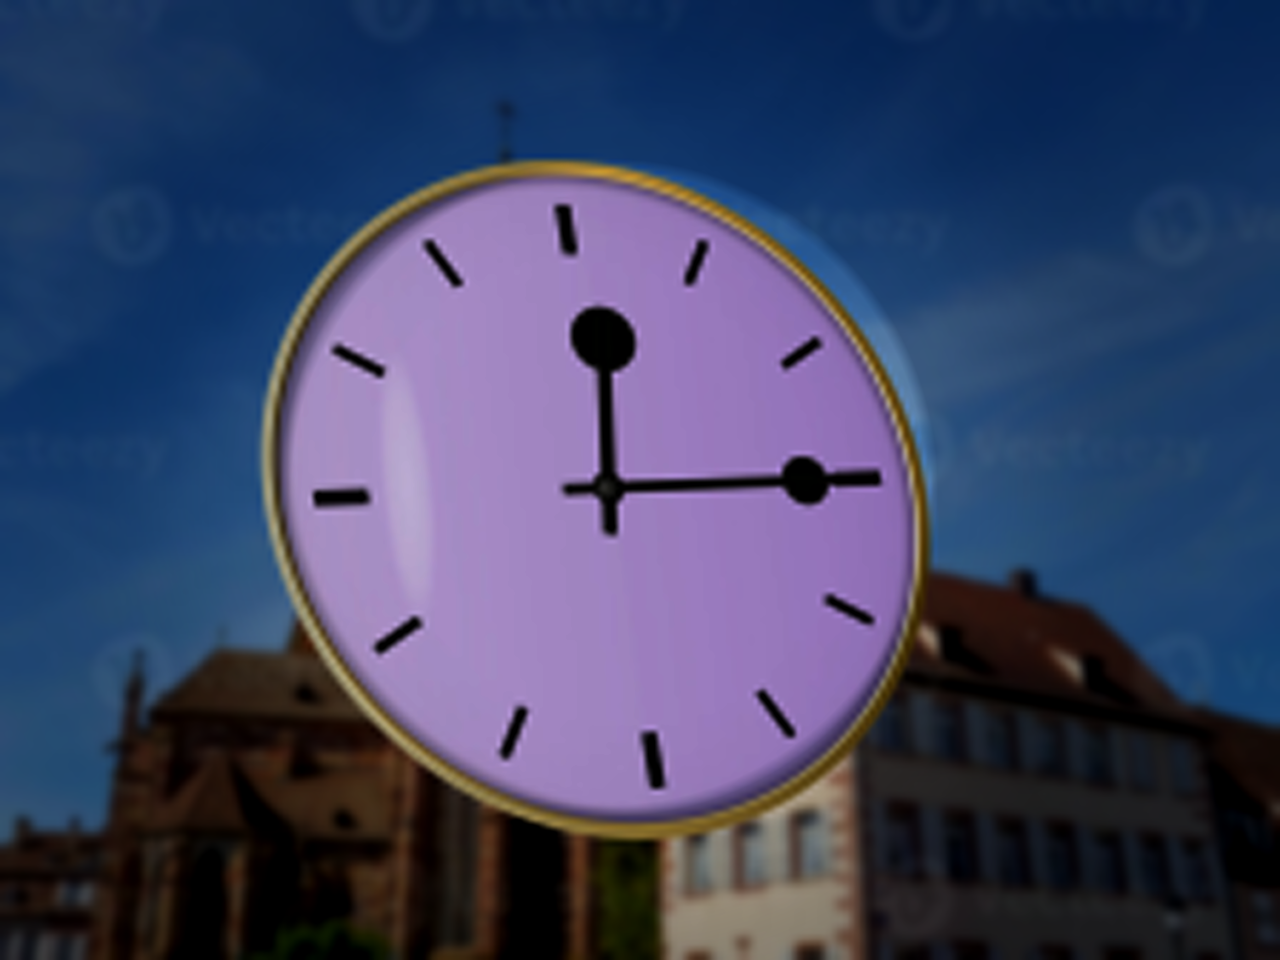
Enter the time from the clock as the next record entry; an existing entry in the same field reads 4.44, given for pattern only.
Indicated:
12.15
